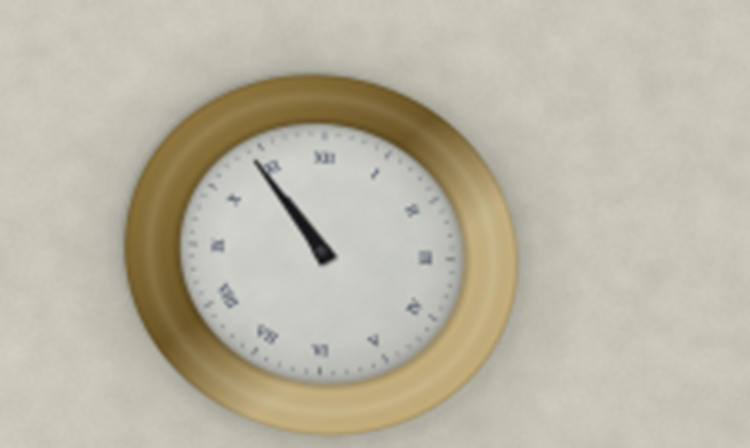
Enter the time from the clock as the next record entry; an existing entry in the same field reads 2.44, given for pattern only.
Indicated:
10.54
